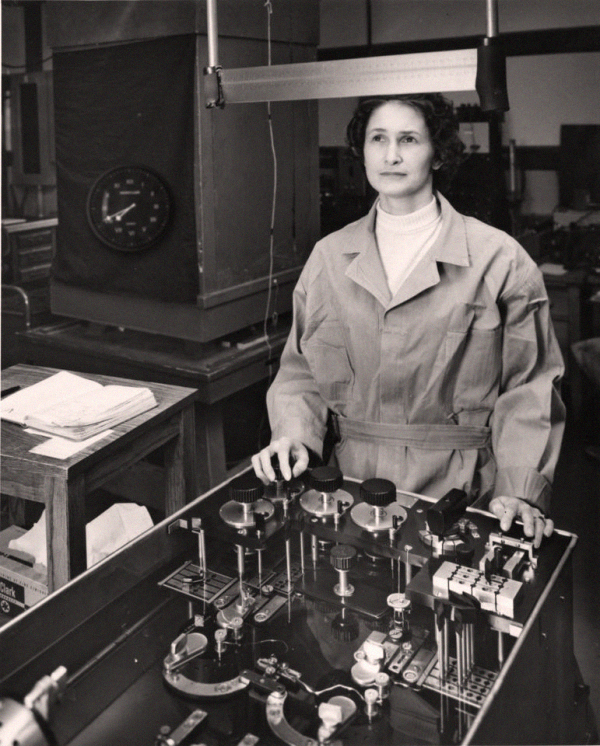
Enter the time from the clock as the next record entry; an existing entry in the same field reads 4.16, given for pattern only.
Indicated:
7.41
